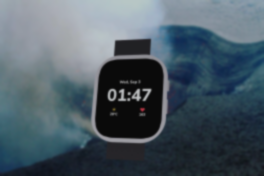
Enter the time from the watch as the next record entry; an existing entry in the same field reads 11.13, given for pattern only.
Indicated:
1.47
